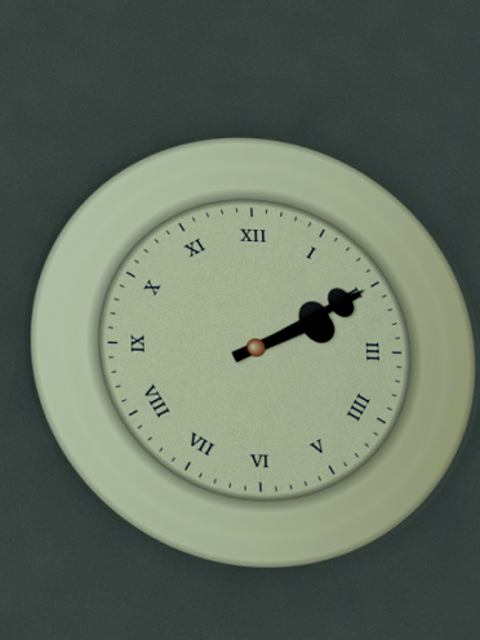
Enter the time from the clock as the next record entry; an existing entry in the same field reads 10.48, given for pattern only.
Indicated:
2.10
